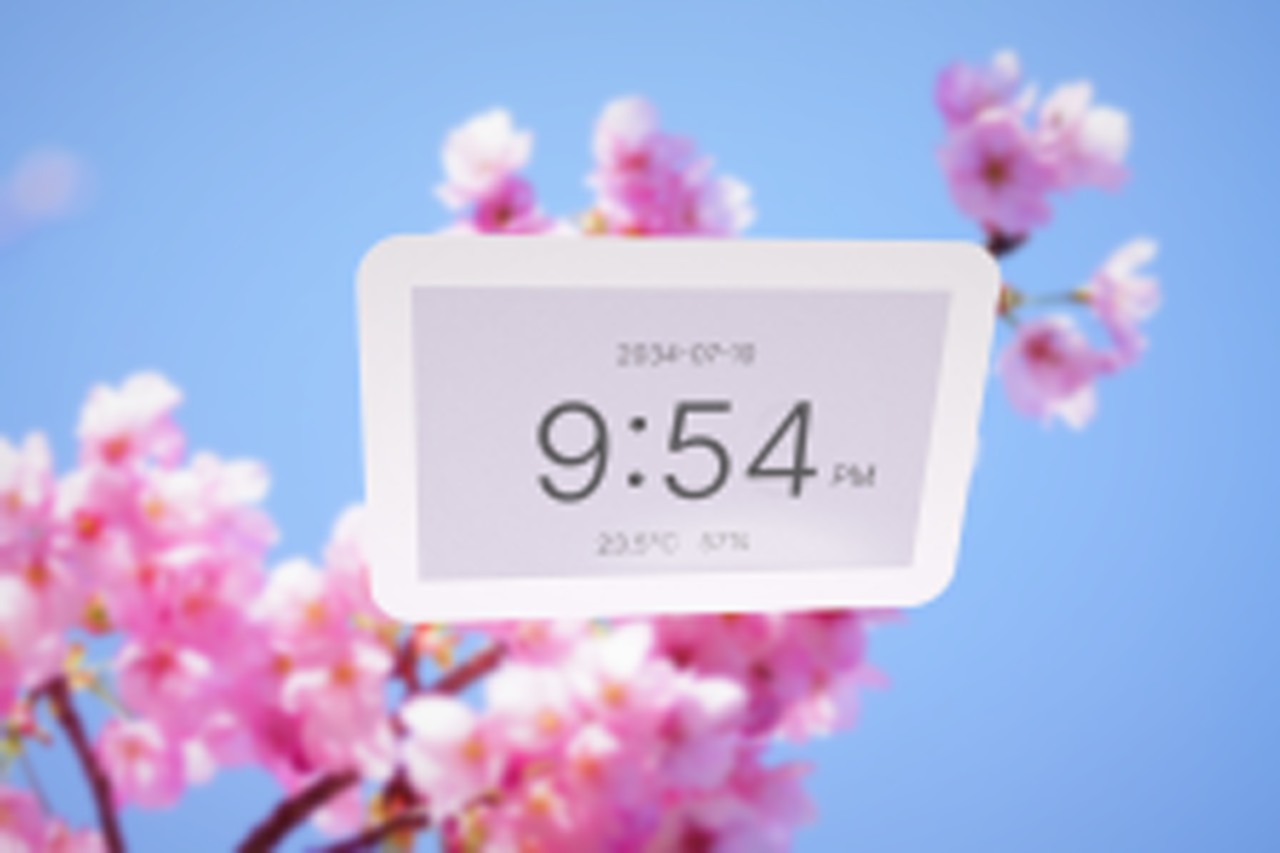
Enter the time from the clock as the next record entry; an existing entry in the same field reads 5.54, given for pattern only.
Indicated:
9.54
